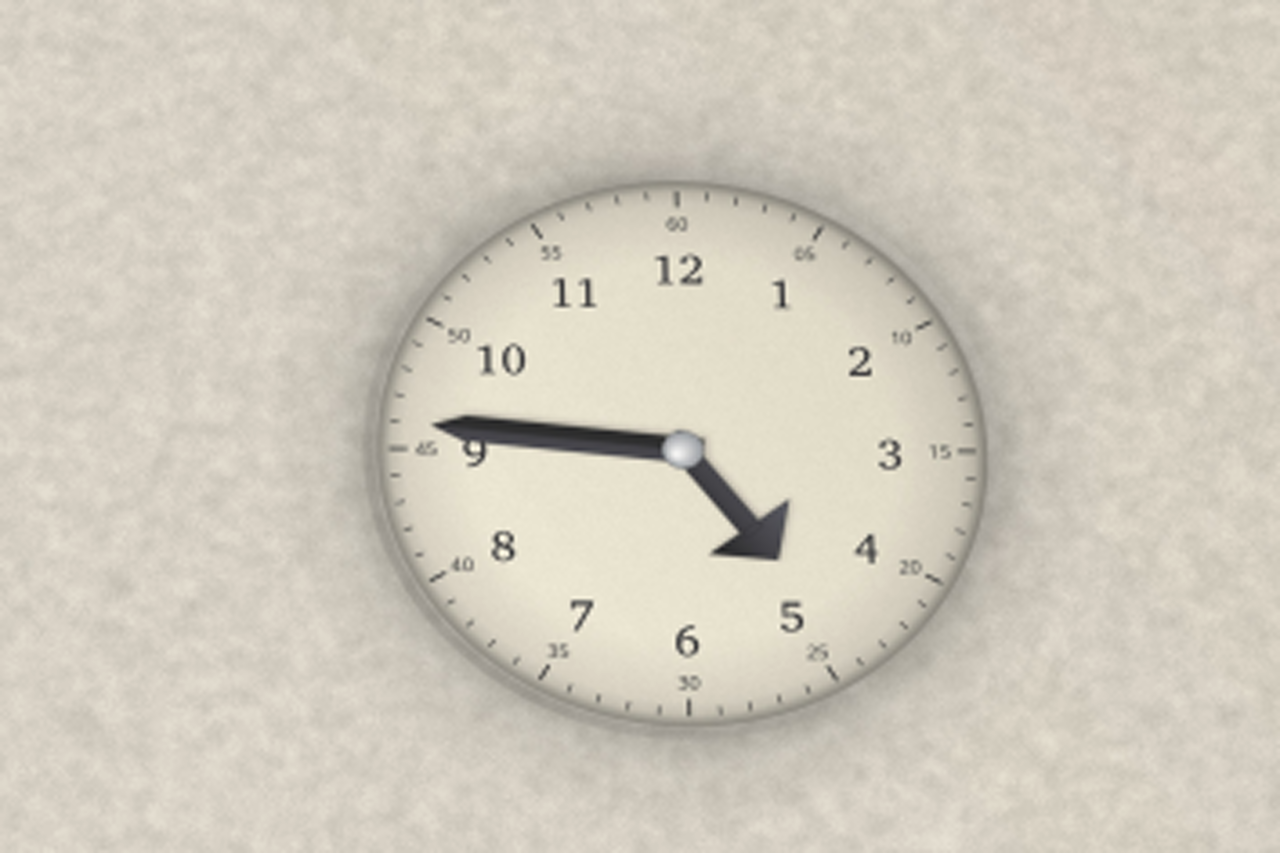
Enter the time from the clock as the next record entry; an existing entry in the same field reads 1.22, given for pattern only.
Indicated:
4.46
